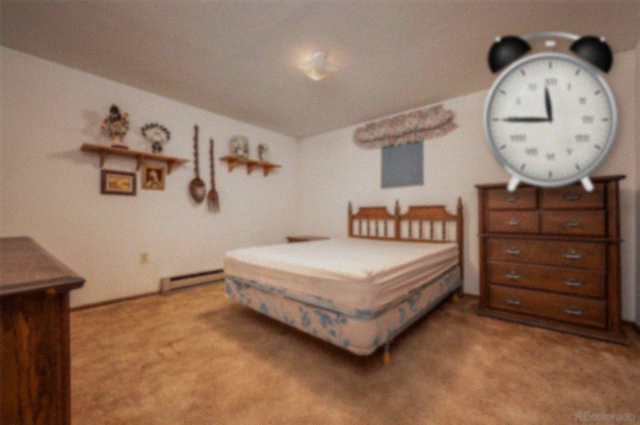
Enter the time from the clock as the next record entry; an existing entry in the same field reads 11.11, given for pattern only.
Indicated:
11.45
